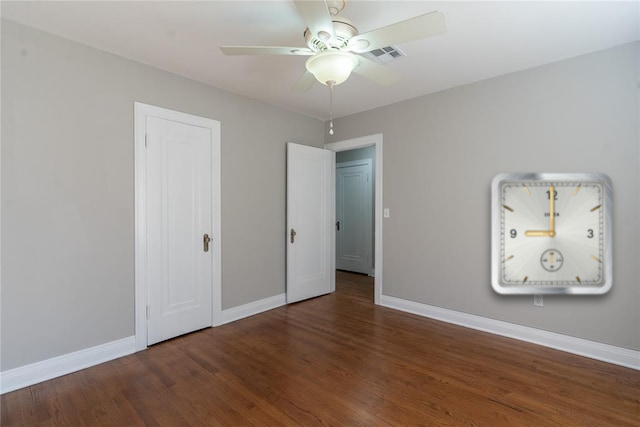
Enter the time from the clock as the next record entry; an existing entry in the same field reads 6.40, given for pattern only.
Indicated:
9.00
